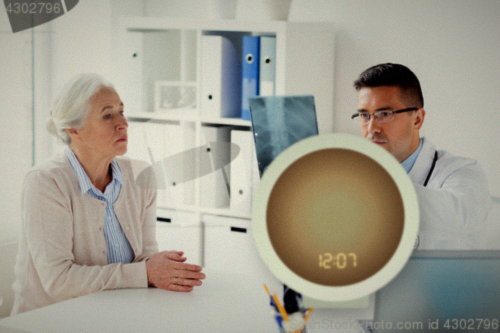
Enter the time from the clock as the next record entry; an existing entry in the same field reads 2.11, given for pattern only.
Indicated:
12.07
